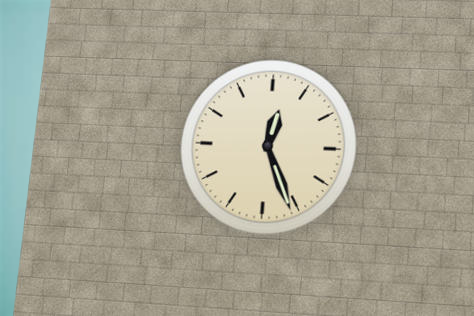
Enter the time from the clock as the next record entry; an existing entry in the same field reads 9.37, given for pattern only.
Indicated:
12.26
